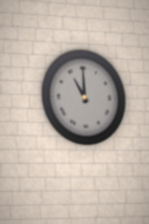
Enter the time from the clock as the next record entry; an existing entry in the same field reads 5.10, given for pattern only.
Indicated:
11.00
